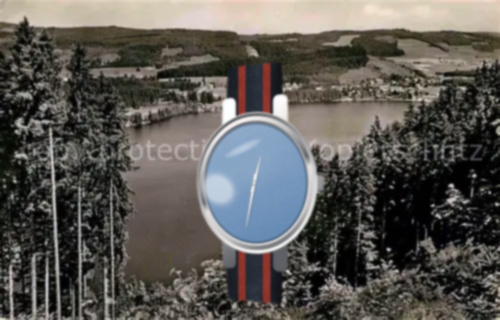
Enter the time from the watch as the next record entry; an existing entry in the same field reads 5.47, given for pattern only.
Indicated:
12.32
